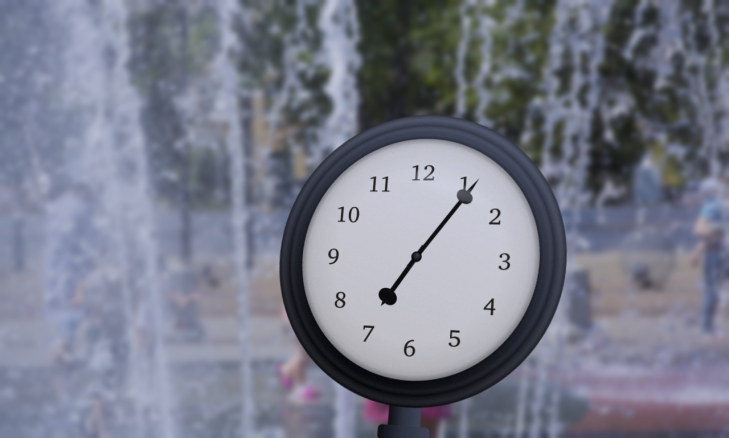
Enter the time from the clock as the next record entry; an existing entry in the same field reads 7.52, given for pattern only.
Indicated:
7.06
